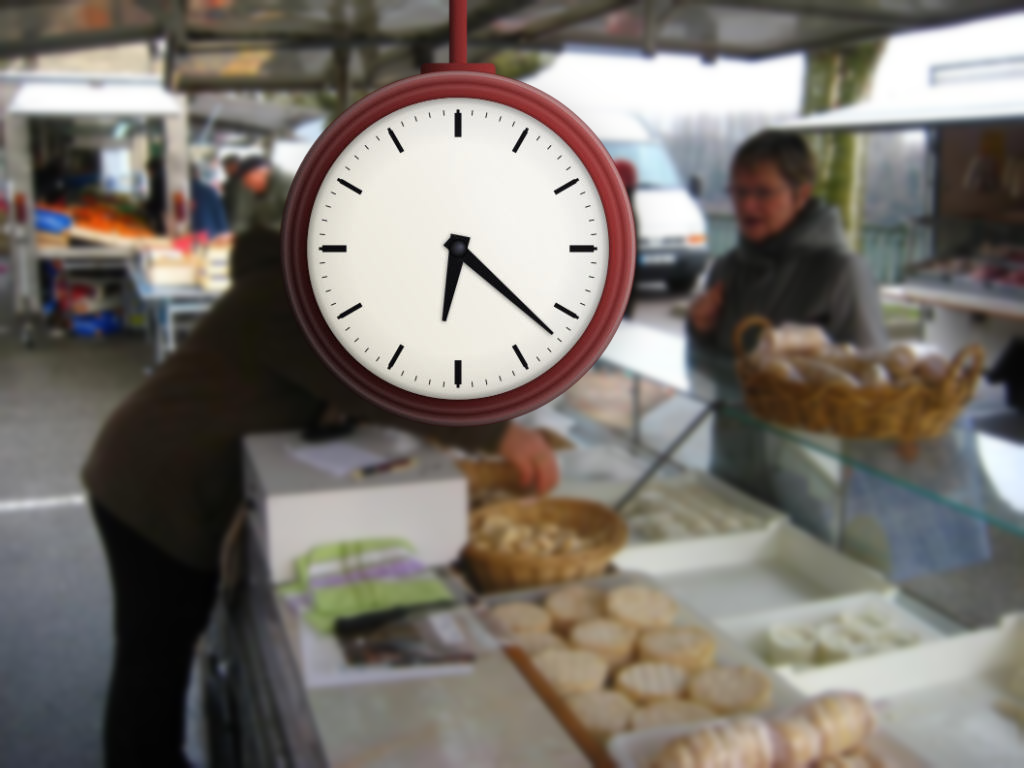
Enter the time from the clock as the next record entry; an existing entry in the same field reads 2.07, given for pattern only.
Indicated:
6.22
